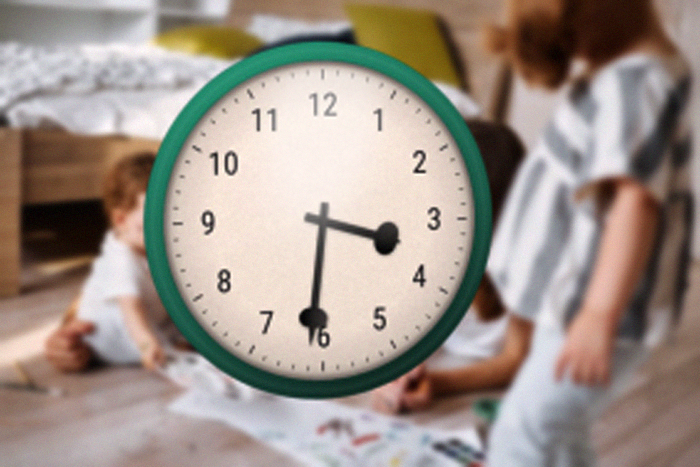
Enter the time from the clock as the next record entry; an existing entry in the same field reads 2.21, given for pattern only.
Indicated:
3.31
